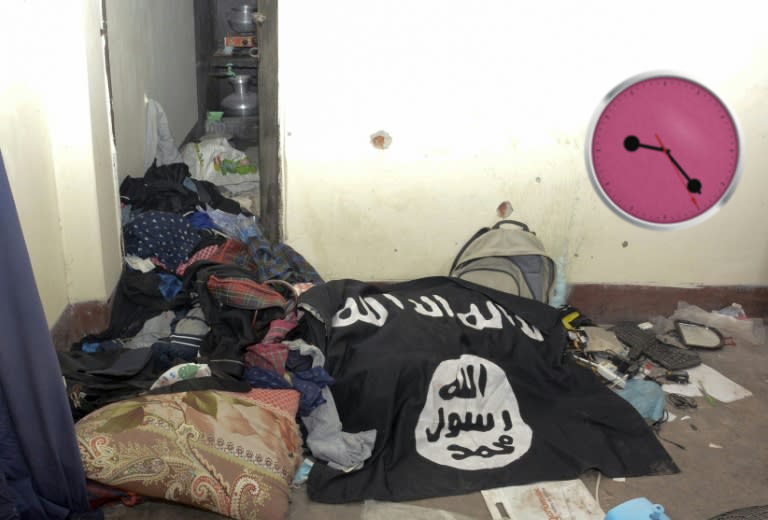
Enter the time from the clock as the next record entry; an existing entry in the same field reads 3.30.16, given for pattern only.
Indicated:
9.23.25
